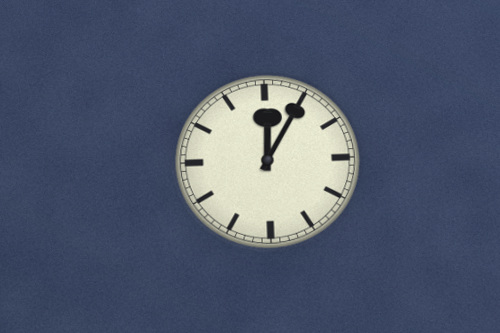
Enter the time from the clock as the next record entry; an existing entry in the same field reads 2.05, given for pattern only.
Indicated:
12.05
